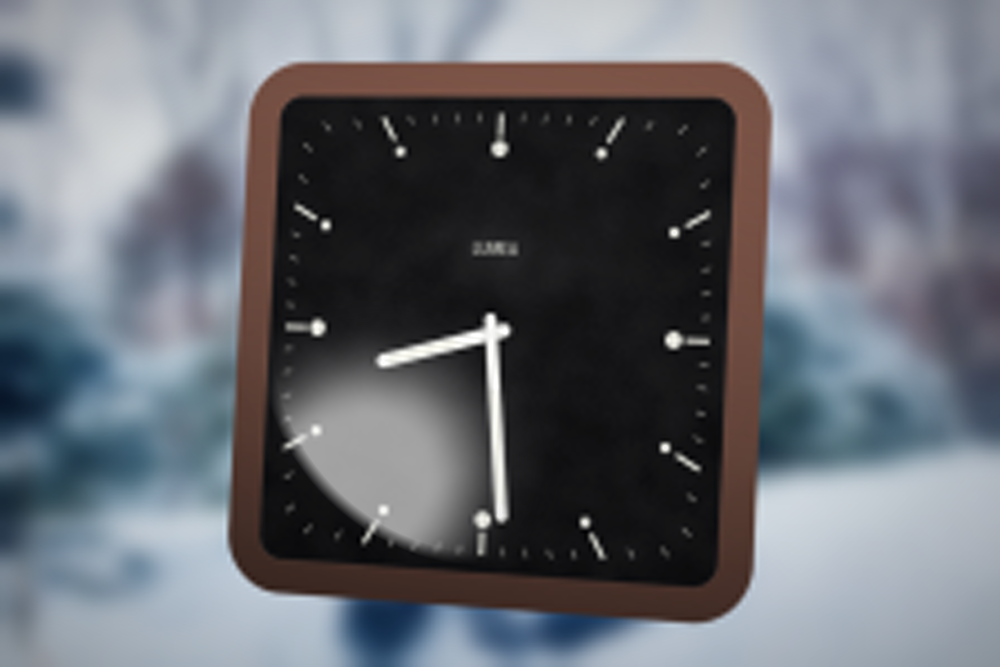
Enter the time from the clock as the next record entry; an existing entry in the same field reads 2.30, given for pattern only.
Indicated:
8.29
